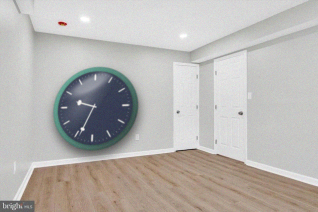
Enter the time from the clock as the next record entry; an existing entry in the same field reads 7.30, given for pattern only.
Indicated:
9.34
